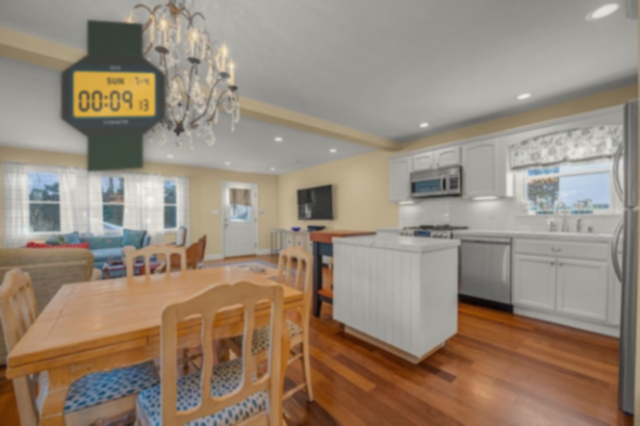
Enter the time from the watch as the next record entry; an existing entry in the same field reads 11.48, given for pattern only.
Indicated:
0.09
